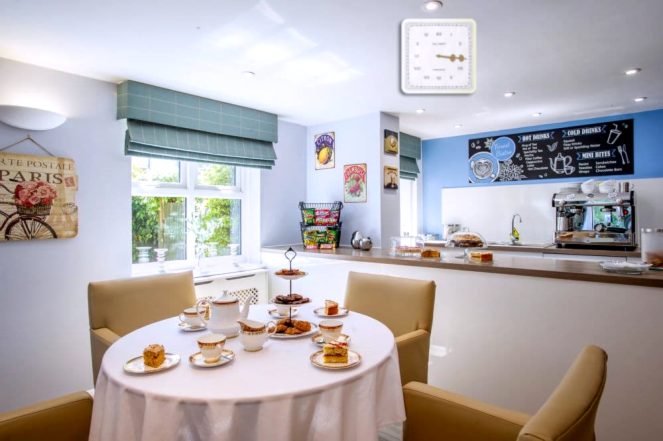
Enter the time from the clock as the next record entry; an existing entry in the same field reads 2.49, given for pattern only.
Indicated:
3.16
